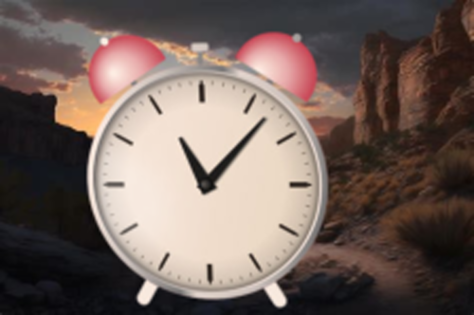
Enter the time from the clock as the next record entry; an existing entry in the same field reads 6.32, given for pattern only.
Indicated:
11.07
